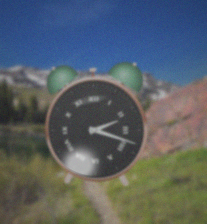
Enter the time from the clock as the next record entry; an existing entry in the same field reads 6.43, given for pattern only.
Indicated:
2.18
